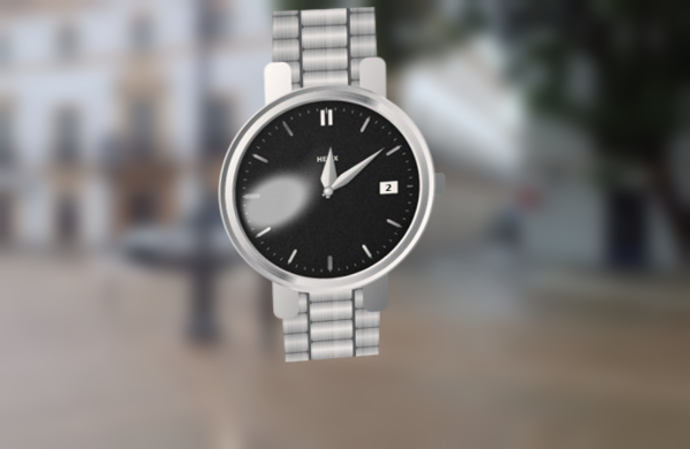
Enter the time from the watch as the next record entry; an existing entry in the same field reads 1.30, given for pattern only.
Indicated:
12.09
